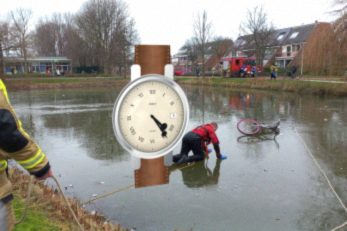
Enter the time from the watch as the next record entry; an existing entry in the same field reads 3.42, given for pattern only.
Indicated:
4.24
